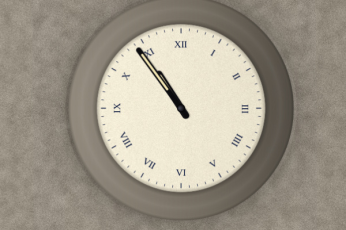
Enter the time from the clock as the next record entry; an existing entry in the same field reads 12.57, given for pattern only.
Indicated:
10.54
